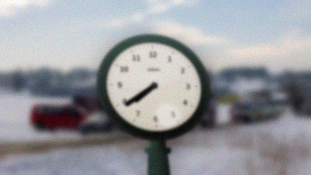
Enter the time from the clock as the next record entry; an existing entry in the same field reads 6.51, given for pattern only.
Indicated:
7.39
